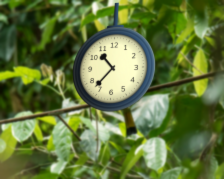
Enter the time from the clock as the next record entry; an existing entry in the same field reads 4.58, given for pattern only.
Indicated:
10.37
